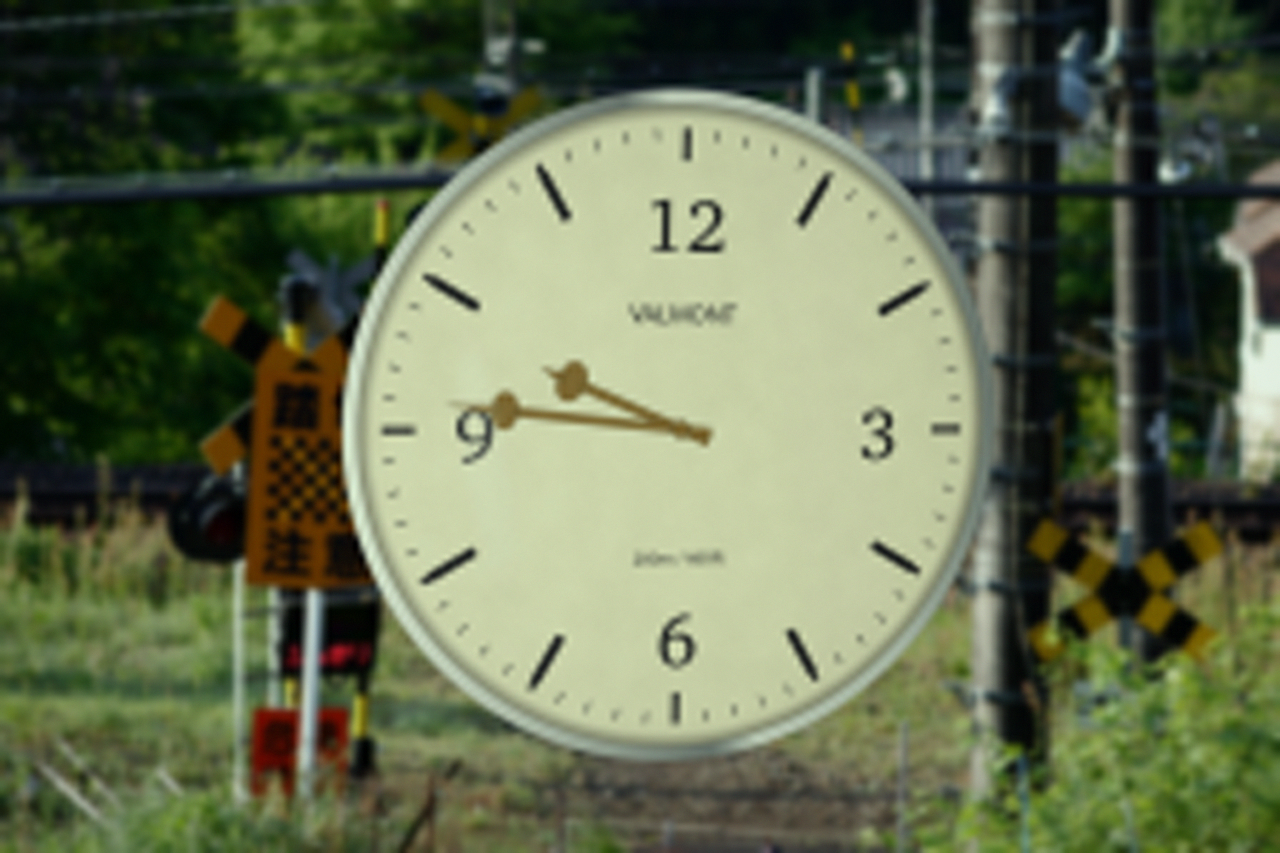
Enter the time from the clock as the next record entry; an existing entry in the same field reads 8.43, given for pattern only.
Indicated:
9.46
